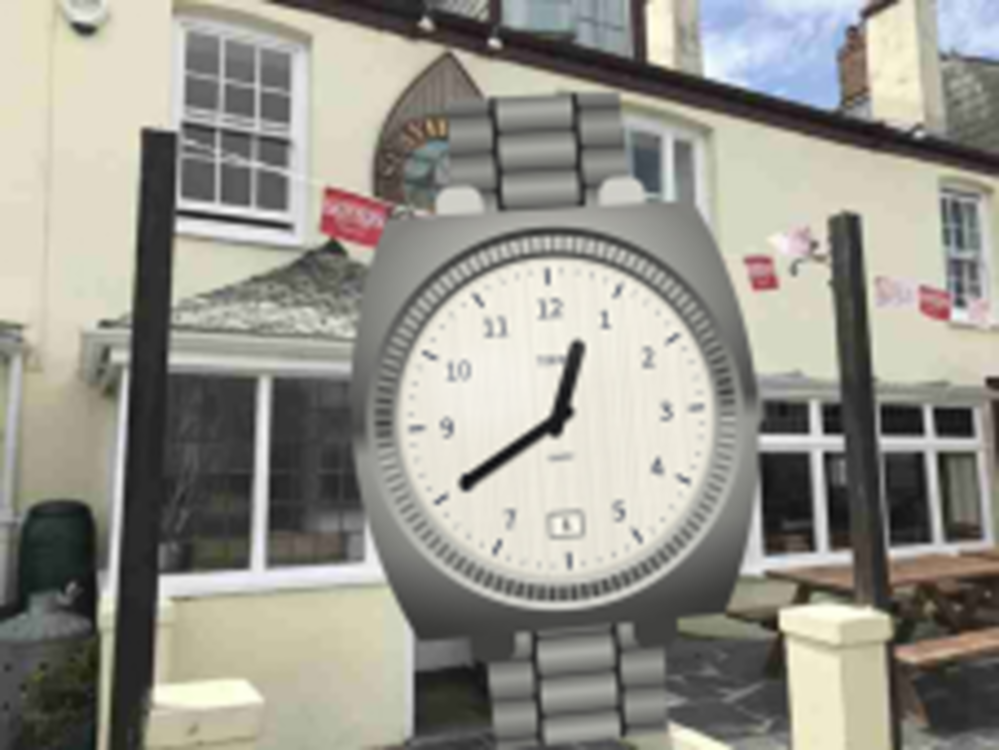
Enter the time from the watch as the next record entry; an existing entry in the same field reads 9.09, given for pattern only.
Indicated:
12.40
